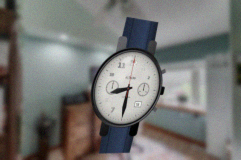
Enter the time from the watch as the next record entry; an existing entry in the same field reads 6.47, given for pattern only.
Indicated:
8.30
